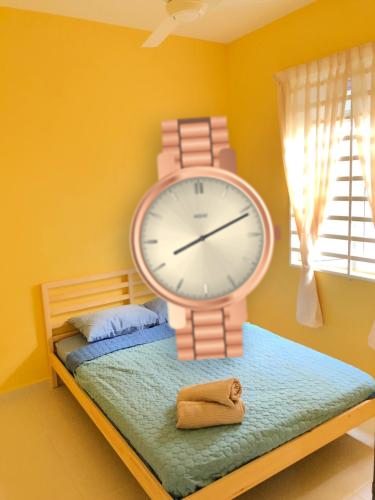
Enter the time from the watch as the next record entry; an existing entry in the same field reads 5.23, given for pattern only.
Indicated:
8.11
